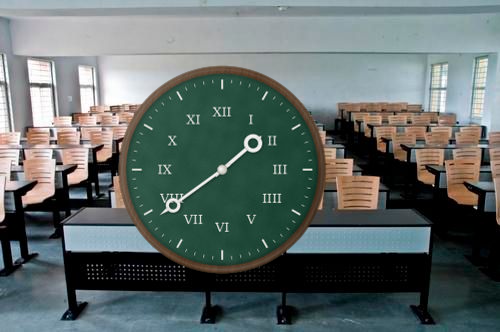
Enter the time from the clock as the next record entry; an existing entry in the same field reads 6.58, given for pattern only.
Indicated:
1.39
